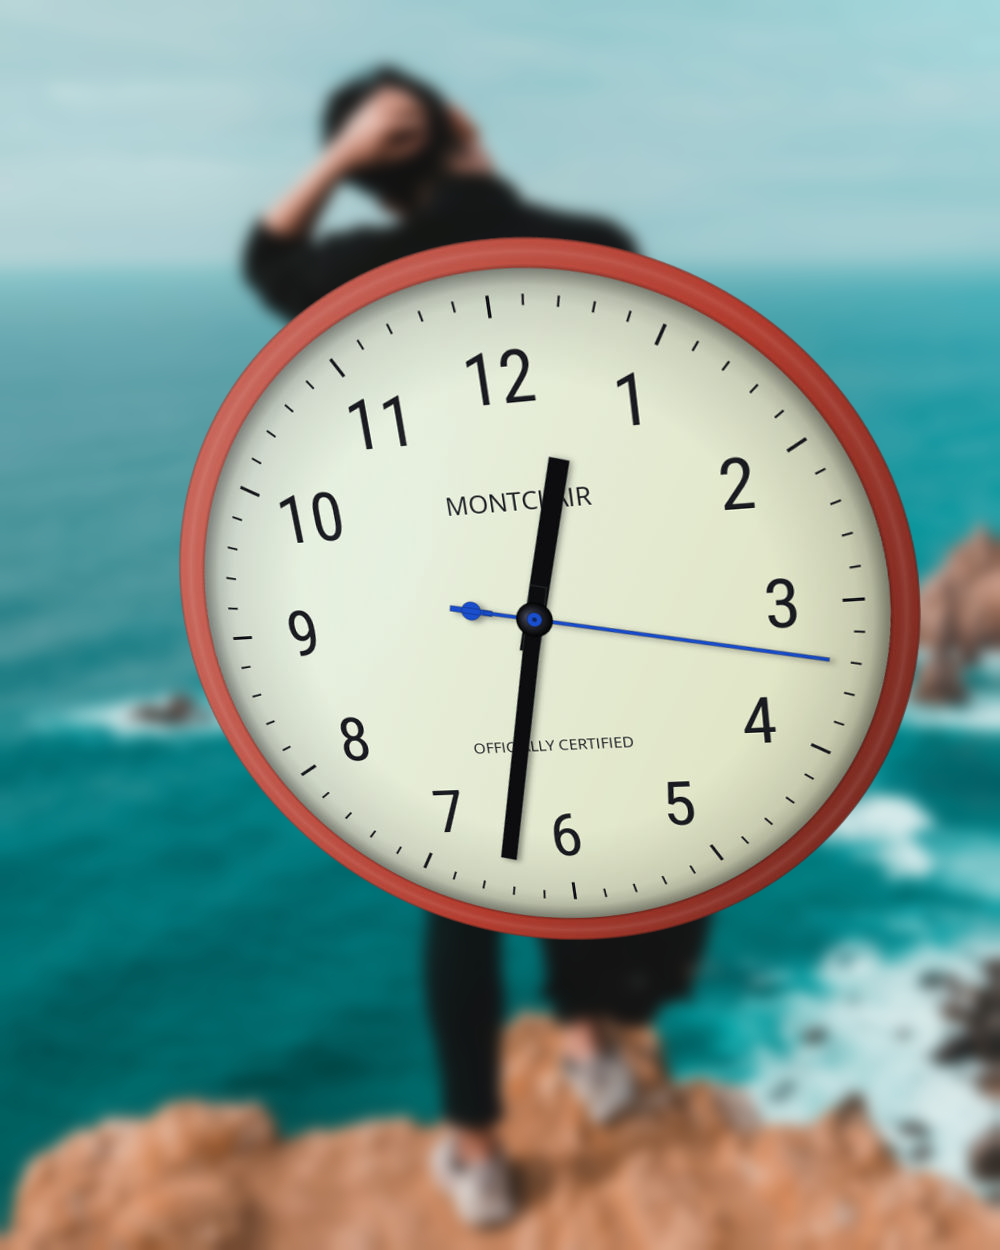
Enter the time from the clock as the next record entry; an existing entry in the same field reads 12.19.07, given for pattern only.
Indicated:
12.32.17
